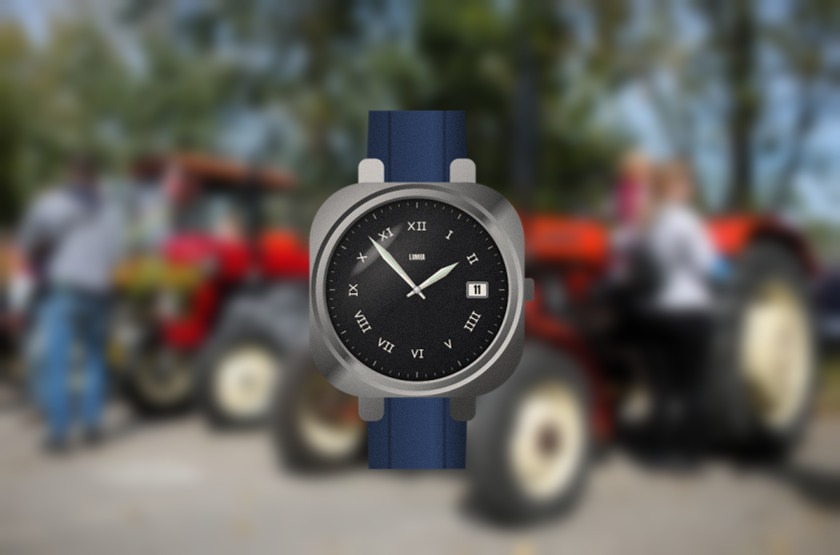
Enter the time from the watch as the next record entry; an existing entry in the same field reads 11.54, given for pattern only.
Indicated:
1.53
